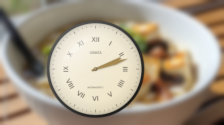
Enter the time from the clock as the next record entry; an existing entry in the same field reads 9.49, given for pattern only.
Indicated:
2.12
